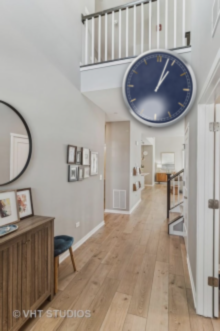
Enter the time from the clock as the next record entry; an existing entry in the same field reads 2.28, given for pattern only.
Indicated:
1.03
